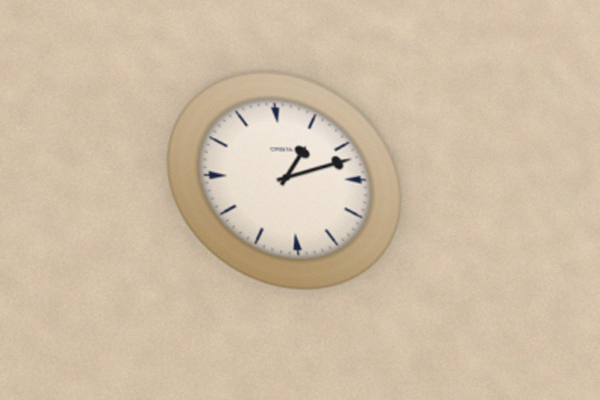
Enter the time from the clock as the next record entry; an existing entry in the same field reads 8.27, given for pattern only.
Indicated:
1.12
